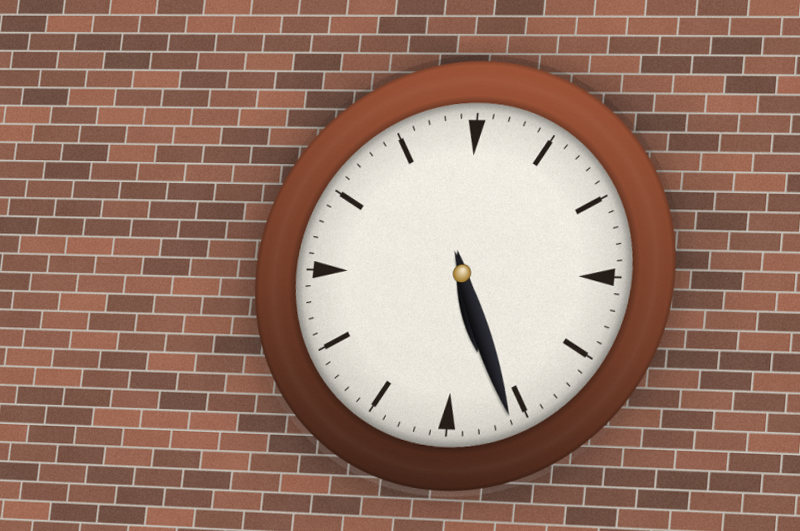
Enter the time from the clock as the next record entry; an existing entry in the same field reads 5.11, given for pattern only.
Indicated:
5.26
